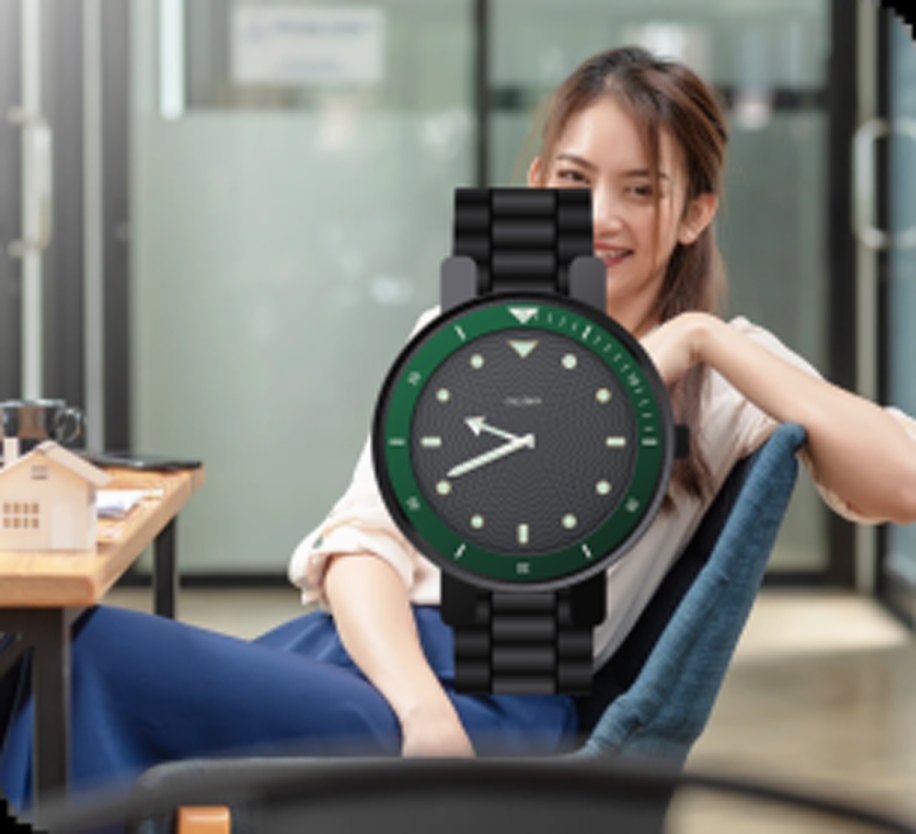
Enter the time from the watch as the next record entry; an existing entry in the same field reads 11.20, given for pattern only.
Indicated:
9.41
